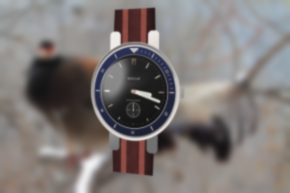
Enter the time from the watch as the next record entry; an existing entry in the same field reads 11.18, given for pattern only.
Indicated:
3.18
